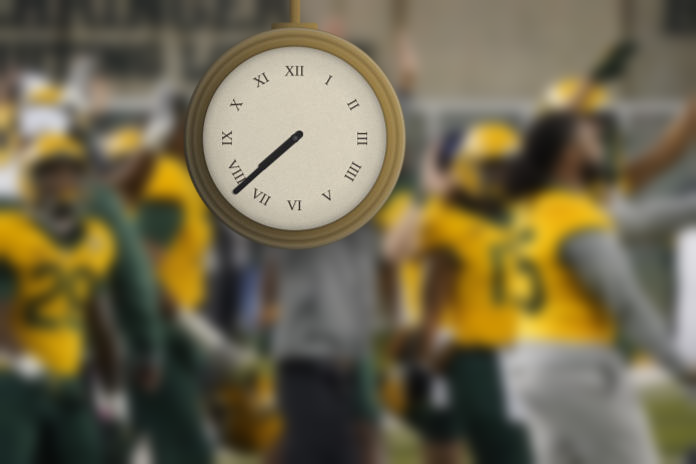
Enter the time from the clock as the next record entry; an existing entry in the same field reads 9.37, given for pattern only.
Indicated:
7.38
